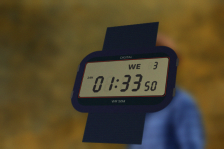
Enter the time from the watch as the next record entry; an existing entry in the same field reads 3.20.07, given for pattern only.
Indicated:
1.33.50
